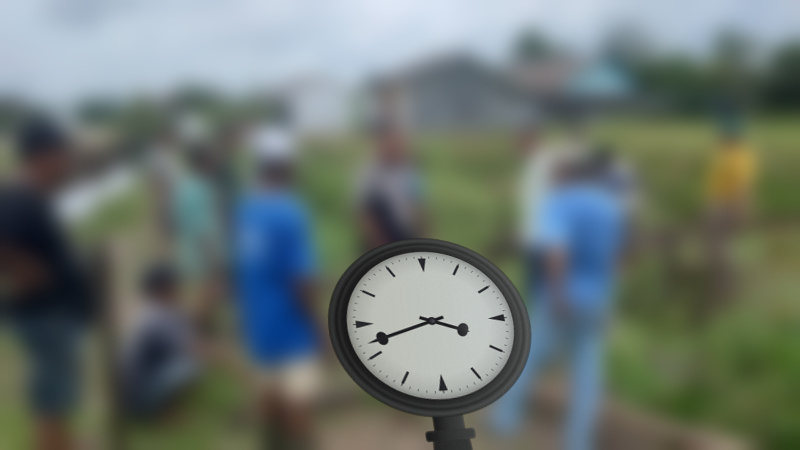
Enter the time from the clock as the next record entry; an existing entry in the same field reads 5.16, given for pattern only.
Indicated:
3.42
